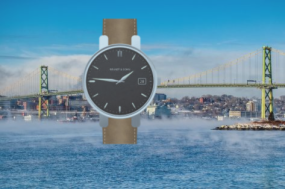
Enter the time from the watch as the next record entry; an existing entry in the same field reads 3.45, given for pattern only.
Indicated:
1.46
